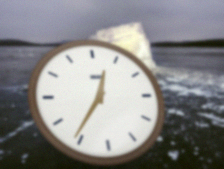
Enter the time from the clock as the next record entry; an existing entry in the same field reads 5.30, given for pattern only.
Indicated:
12.36
